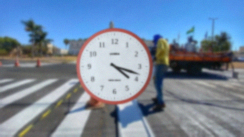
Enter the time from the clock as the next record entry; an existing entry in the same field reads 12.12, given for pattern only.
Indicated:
4.18
